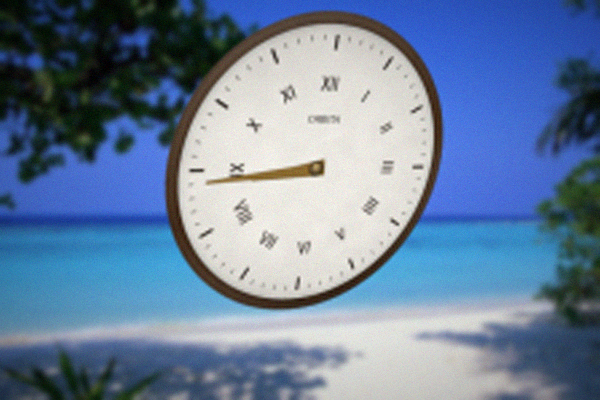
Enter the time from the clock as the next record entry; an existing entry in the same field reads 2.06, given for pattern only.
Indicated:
8.44
